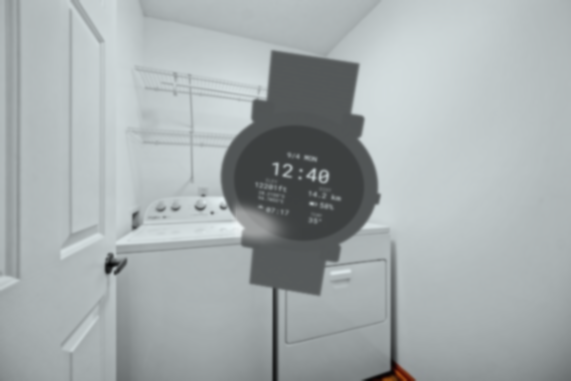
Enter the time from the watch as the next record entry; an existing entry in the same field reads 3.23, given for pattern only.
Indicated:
12.40
